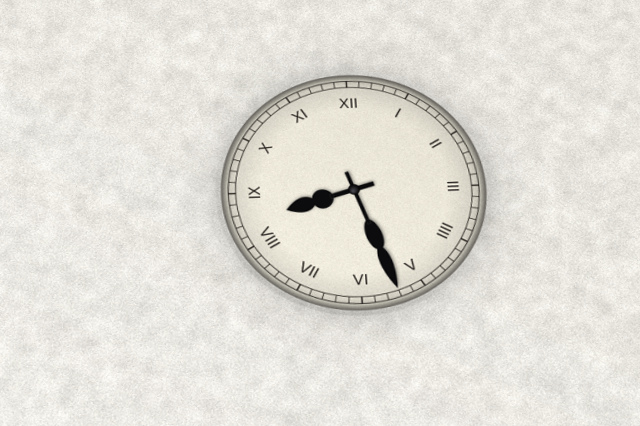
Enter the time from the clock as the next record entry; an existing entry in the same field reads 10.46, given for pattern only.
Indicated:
8.27
